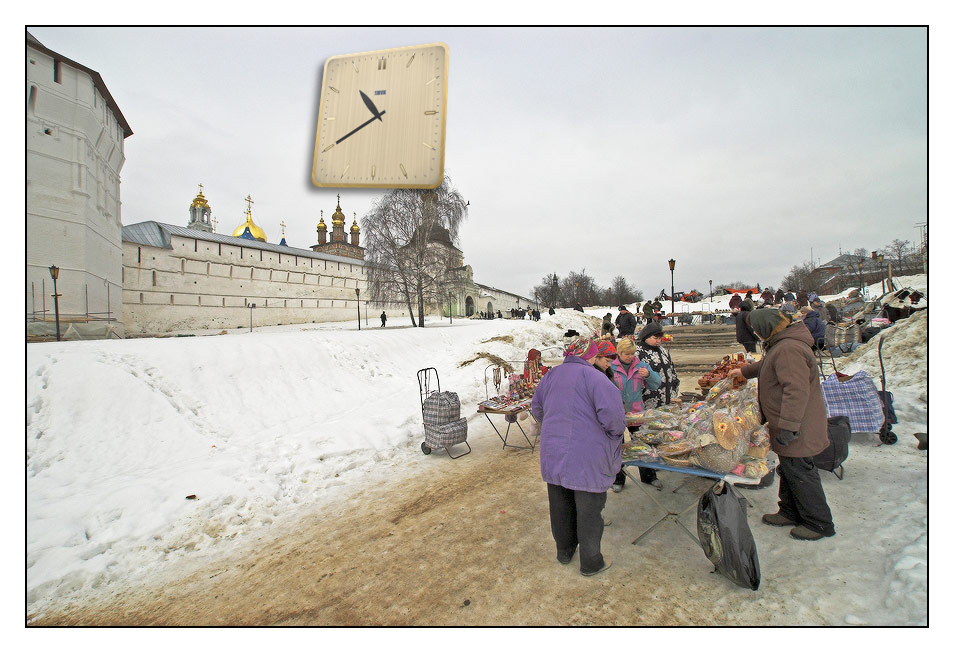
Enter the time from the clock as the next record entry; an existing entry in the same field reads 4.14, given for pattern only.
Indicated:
10.40
